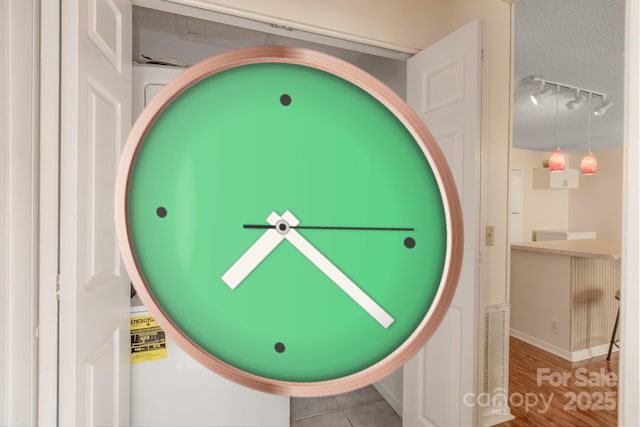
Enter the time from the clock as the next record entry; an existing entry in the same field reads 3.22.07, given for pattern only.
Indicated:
7.21.14
